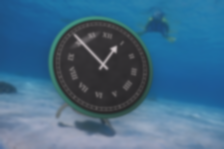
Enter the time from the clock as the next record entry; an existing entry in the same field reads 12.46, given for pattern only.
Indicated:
12.51
